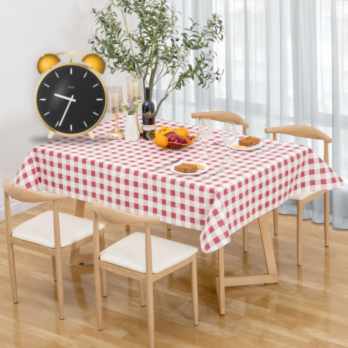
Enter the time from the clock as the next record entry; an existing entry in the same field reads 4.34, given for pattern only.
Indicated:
9.34
